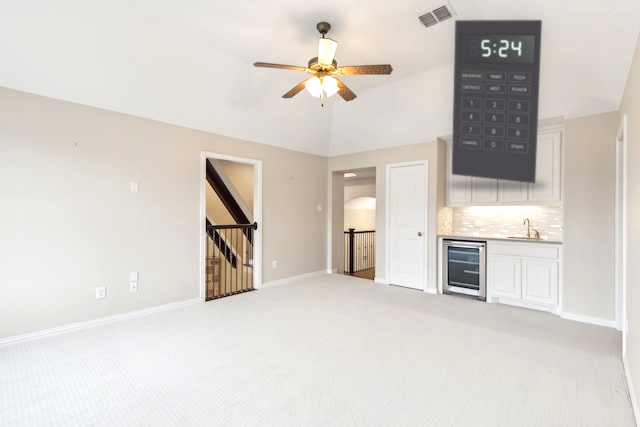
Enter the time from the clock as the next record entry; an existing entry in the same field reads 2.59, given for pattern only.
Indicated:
5.24
